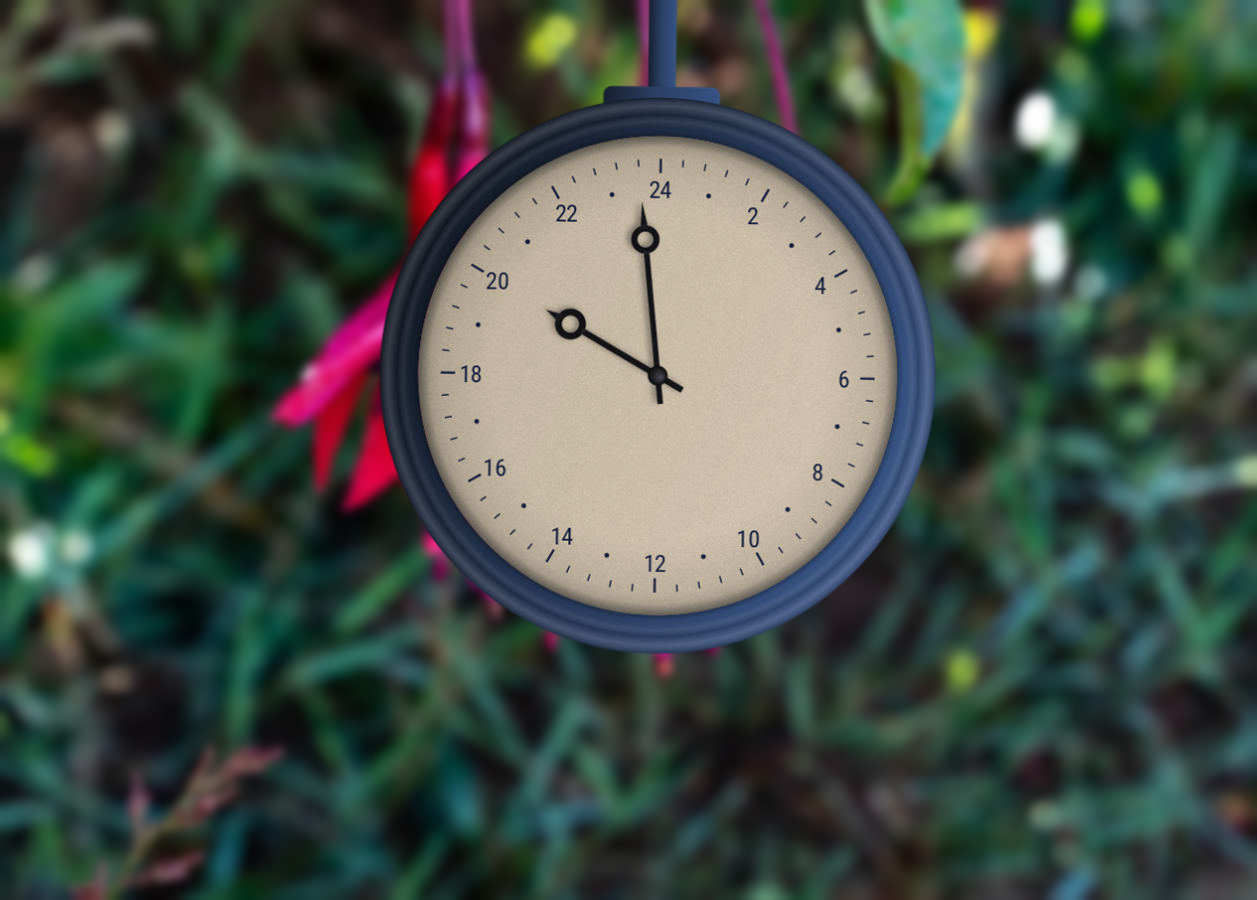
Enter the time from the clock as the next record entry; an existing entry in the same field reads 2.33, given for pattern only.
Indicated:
19.59
